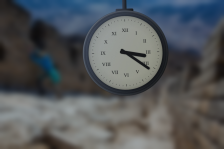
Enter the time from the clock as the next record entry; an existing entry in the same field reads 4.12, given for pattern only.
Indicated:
3.21
